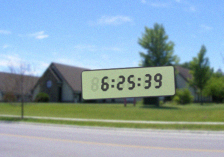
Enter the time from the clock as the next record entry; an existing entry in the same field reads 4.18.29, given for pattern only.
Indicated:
6.25.39
